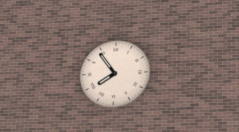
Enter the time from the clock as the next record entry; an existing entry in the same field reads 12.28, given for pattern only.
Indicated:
7.54
